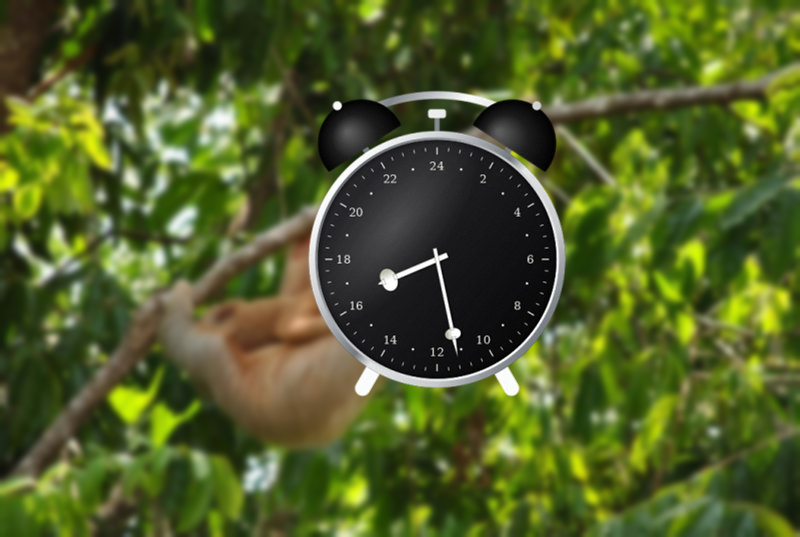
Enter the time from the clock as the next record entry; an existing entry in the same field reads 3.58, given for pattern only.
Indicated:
16.28
